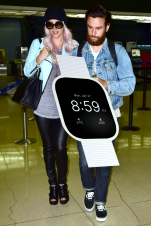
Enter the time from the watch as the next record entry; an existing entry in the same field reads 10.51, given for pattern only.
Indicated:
8.59
